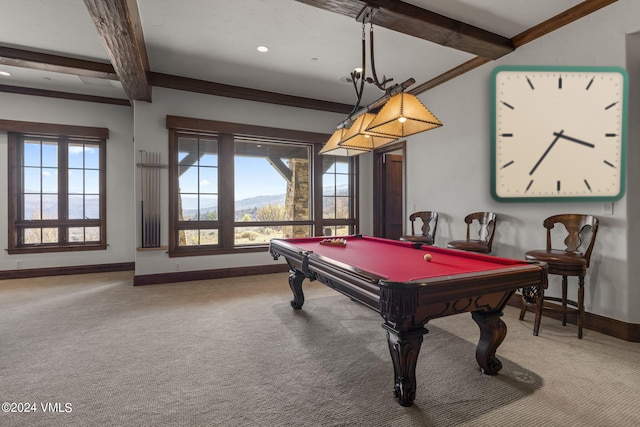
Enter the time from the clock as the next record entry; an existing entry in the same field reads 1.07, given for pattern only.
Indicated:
3.36
